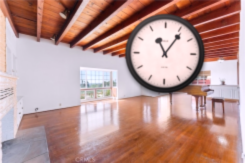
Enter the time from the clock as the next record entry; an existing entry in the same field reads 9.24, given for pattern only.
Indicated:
11.06
